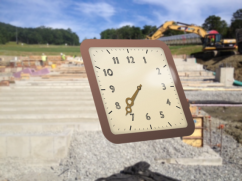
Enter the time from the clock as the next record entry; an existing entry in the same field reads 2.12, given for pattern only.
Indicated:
7.37
